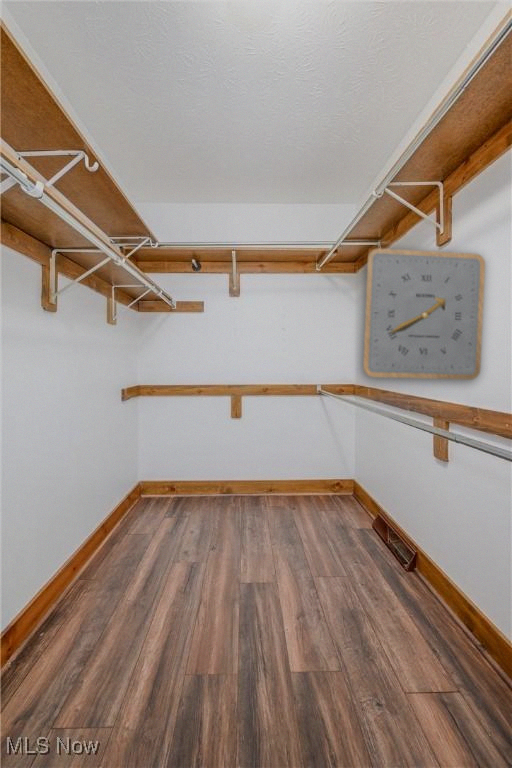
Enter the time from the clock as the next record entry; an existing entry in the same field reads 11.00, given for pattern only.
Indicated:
1.40
